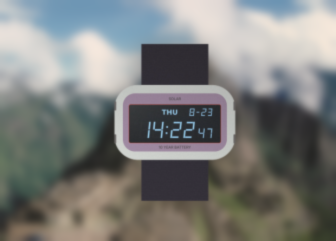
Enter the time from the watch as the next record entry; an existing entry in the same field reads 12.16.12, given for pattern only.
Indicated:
14.22.47
